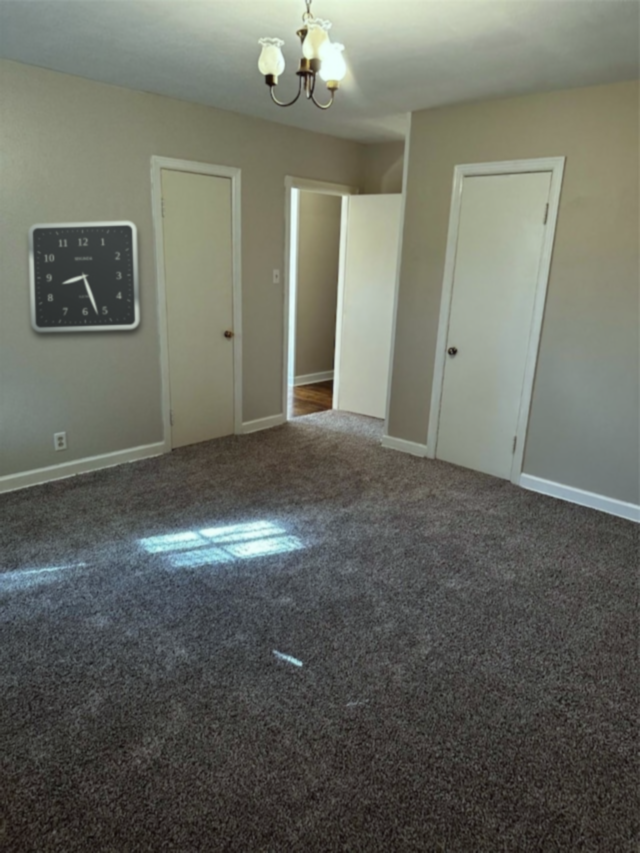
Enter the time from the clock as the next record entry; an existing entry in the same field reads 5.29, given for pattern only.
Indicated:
8.27
